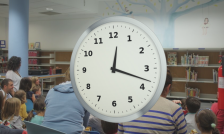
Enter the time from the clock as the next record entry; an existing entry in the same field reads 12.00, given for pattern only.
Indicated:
12.18
